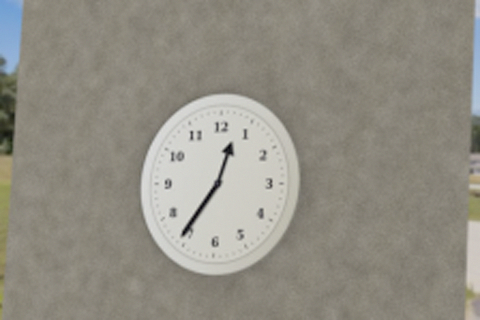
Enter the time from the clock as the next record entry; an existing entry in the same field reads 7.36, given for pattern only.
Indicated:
12.36
